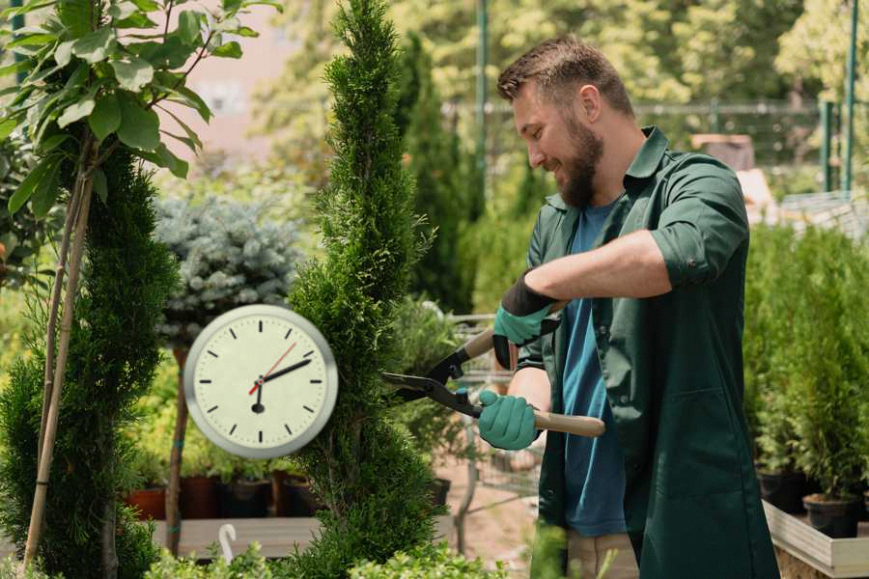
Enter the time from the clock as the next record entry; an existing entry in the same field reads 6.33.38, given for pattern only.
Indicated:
6.11.07
